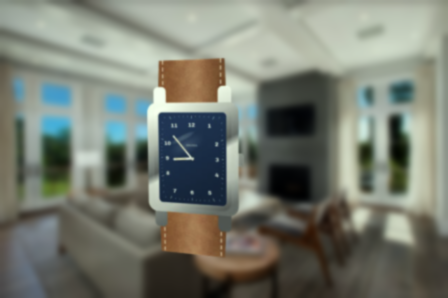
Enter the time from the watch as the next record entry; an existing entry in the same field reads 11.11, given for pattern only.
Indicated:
8.53
